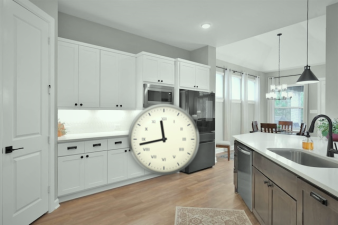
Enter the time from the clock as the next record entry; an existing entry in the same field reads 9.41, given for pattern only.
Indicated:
11.43
